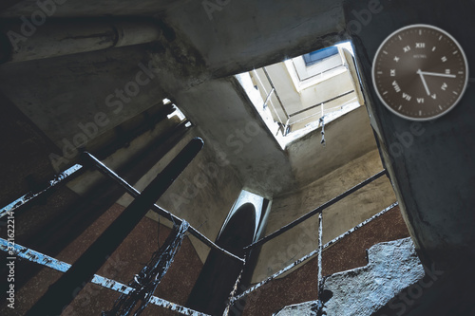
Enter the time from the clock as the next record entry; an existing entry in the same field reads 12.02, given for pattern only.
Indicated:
5.16
